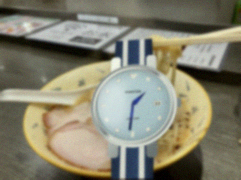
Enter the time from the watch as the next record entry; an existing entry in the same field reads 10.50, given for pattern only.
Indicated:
1.31
